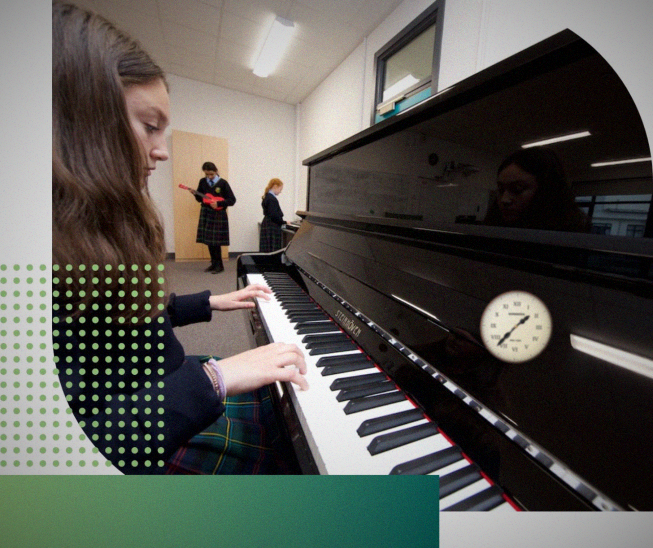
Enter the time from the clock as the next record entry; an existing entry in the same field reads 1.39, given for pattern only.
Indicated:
1.37
